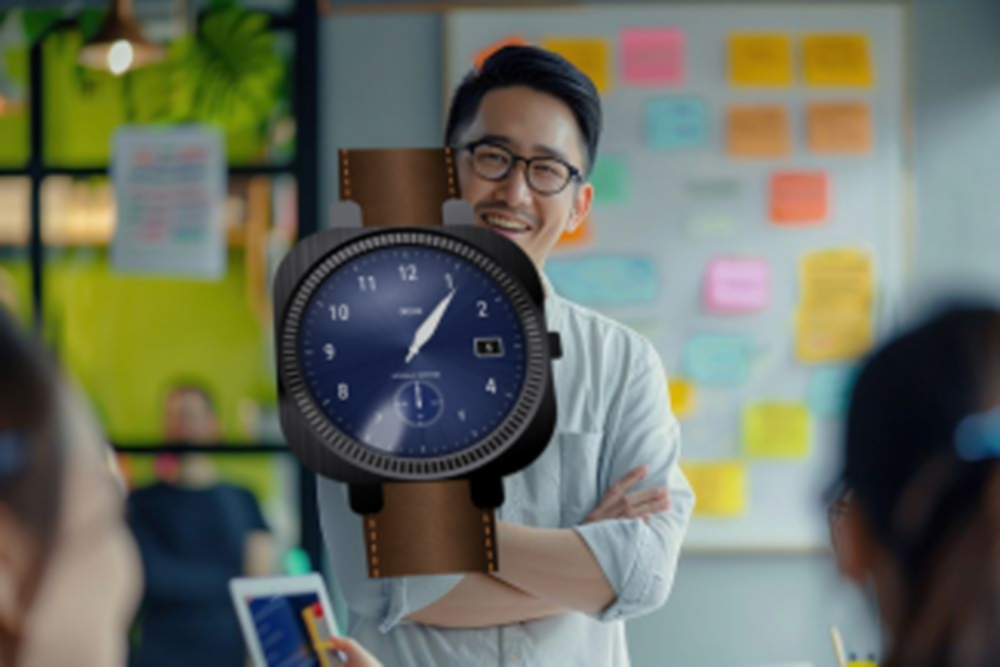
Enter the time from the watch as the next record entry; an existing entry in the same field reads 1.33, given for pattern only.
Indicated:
1.06
